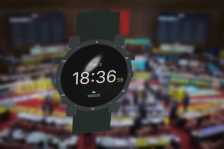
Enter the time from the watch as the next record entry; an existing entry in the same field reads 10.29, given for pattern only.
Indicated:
18.36
